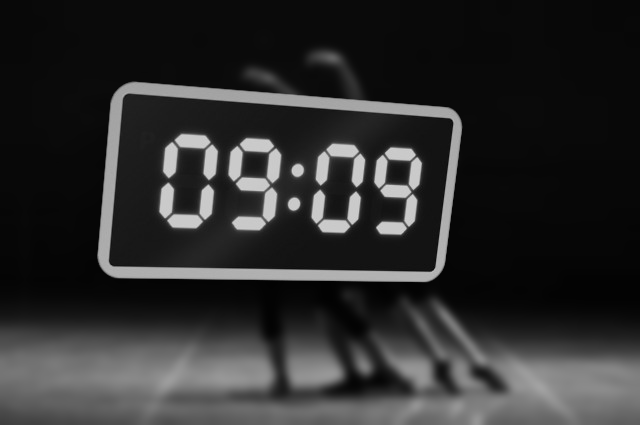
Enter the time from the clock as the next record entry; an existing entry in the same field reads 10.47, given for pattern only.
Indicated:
9.09
